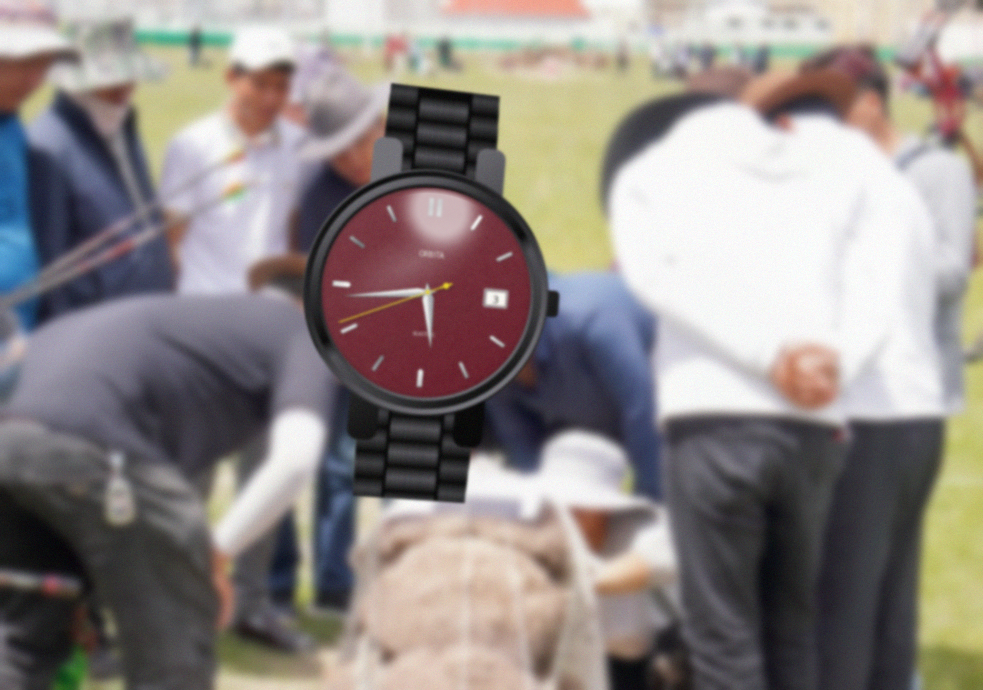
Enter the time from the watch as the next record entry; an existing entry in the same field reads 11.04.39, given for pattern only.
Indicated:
5.43.41
